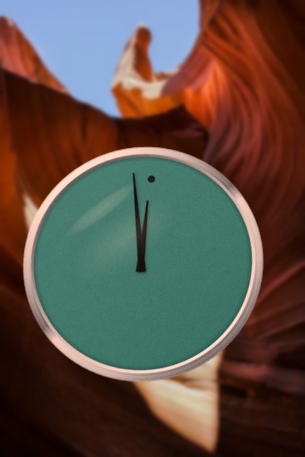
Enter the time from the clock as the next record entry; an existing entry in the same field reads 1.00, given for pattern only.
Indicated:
11.58
